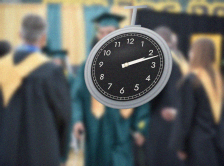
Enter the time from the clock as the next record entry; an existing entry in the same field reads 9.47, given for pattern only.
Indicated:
2.12
